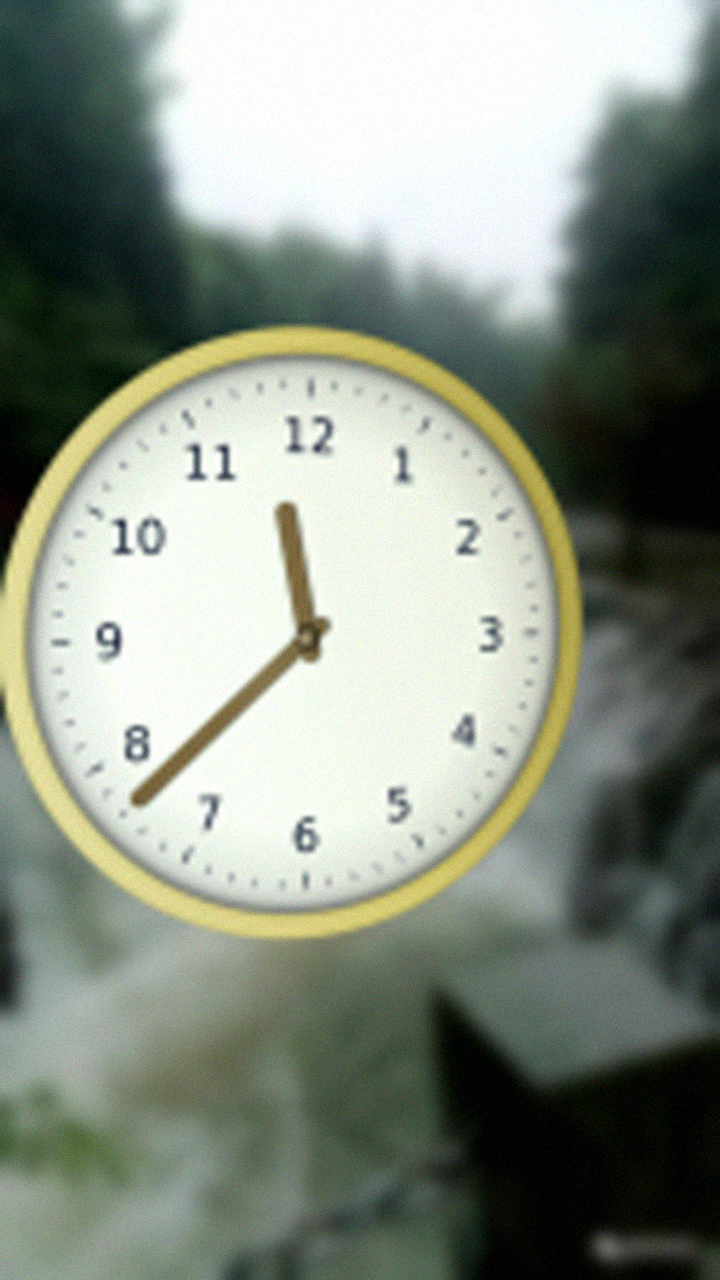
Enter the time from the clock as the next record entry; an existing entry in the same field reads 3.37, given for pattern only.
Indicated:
11.38
